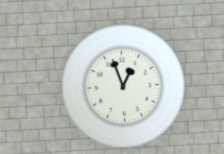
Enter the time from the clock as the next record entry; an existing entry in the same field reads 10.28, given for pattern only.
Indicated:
12.57
